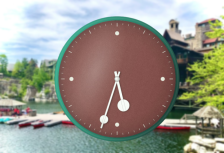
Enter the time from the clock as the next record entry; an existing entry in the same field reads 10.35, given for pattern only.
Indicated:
5.33
